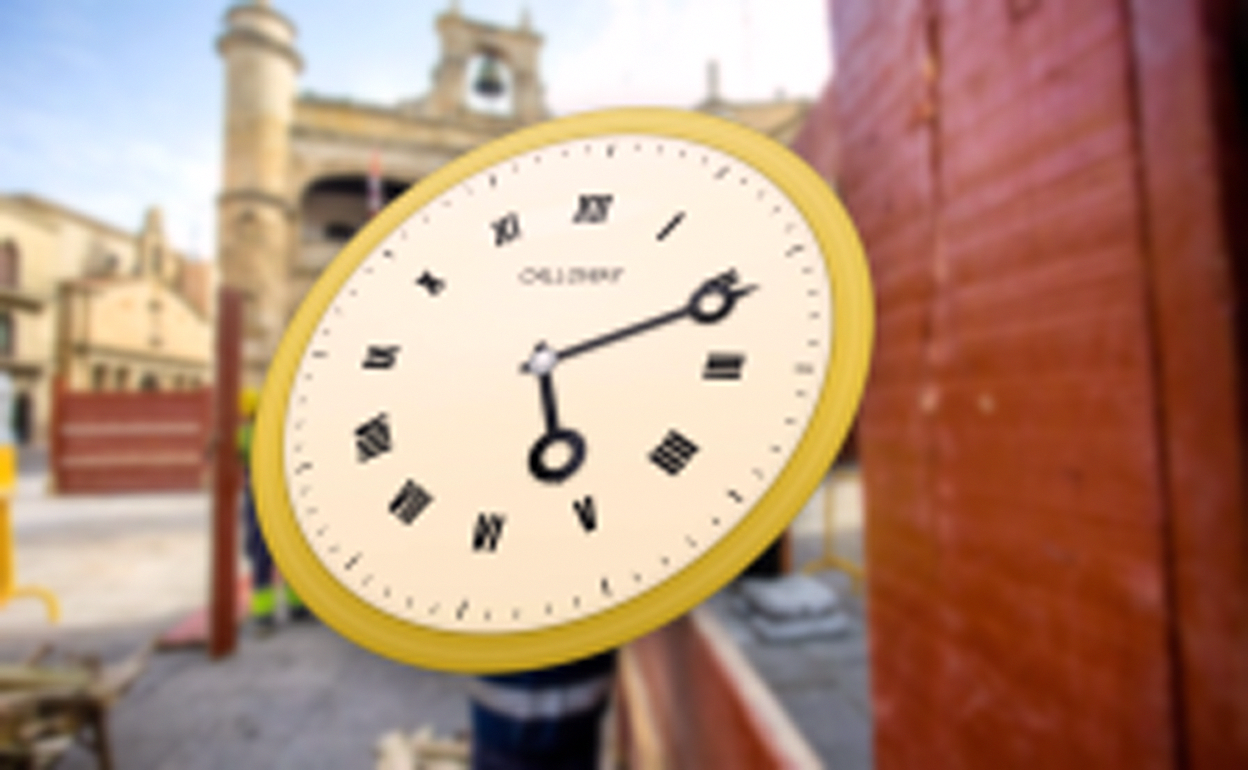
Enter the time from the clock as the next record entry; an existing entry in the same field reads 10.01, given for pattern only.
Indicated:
5.11
